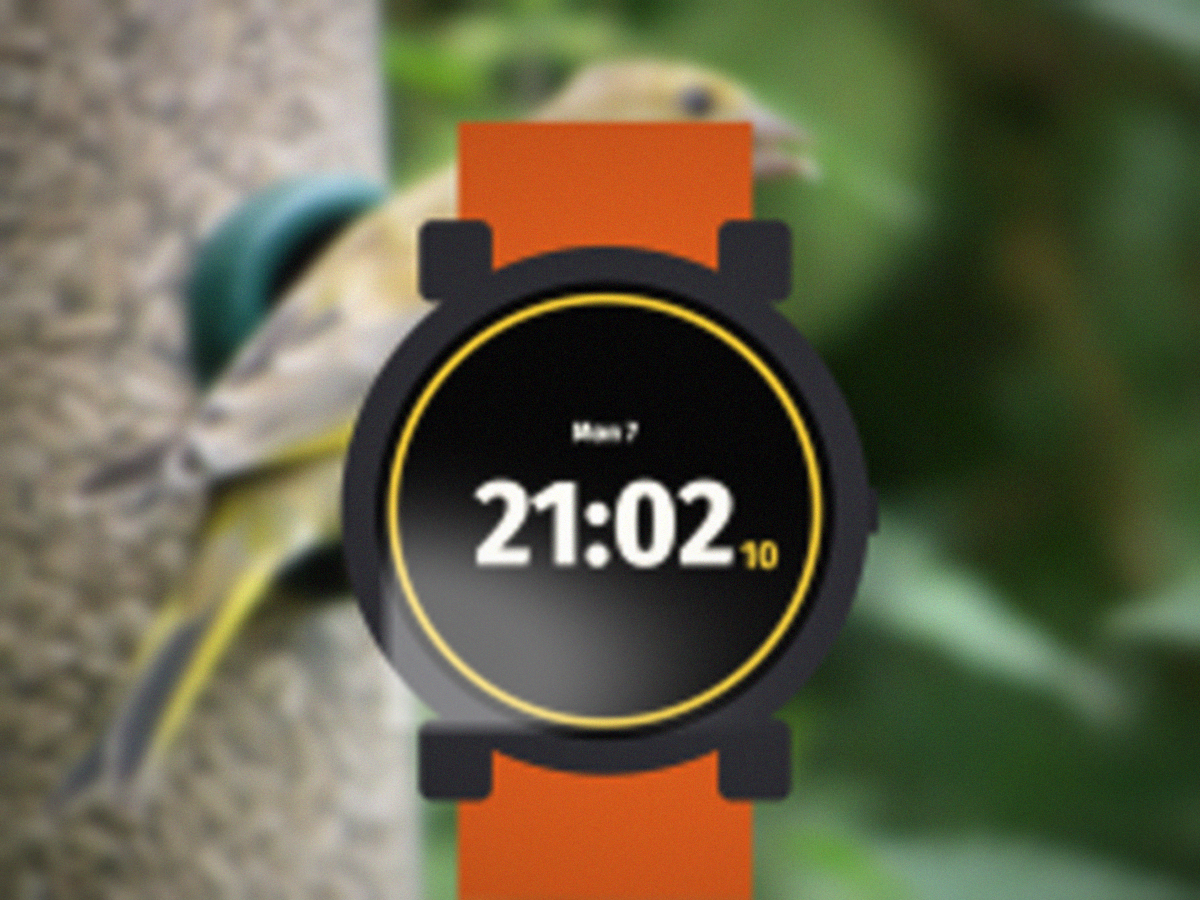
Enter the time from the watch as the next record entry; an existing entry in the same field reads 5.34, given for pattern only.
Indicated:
21.02
